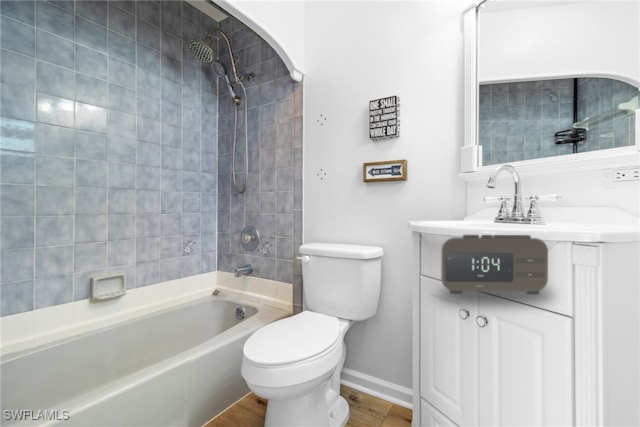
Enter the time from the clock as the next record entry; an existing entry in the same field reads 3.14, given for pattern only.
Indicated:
1.04
